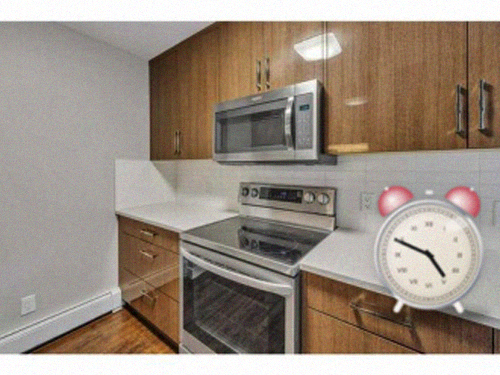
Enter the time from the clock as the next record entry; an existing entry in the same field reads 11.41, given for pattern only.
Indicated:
4.49
